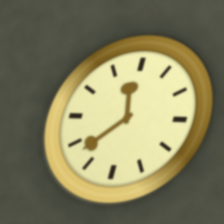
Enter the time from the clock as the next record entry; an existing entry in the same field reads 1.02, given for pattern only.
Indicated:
11.38
